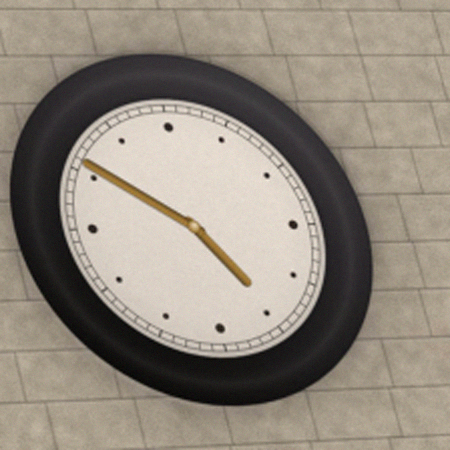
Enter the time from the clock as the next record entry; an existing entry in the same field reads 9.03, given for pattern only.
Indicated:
4.51
